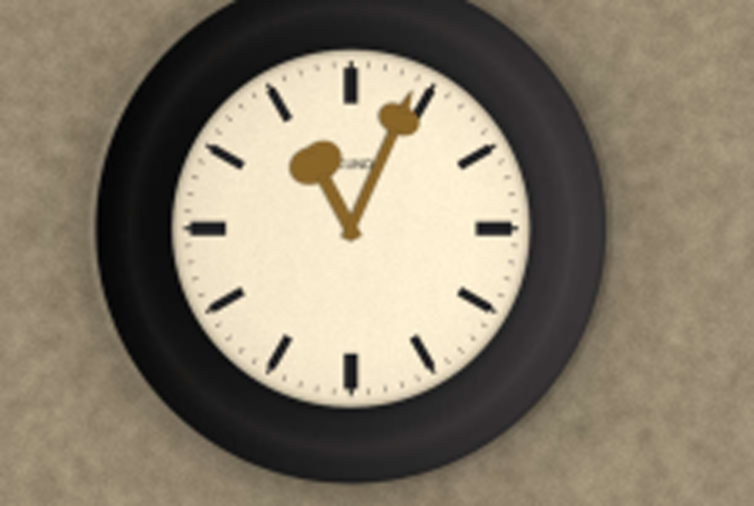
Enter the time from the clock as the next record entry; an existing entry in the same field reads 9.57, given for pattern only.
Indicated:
11.04
